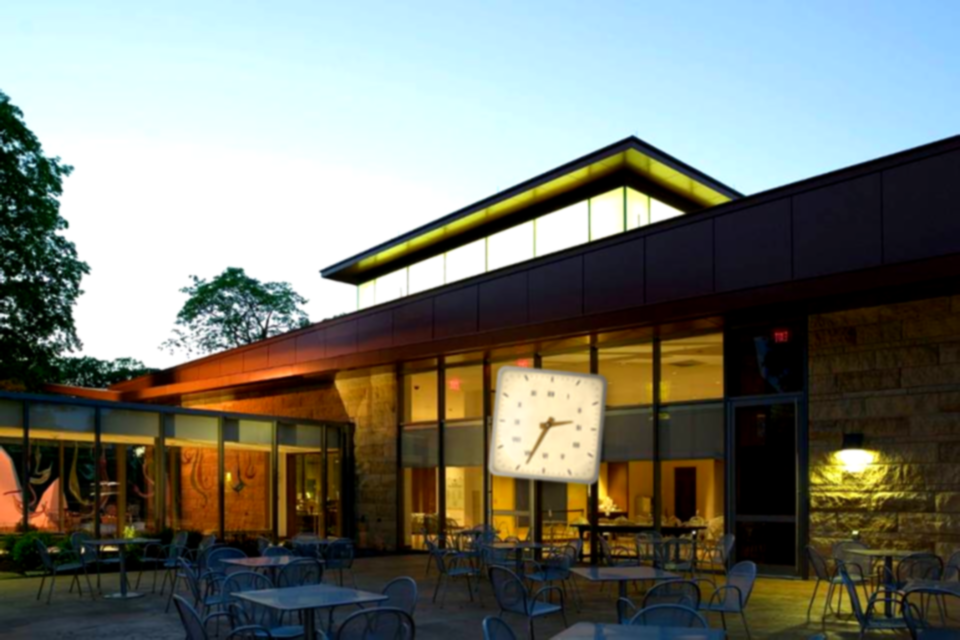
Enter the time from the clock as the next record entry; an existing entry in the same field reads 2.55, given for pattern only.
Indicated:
2.34
